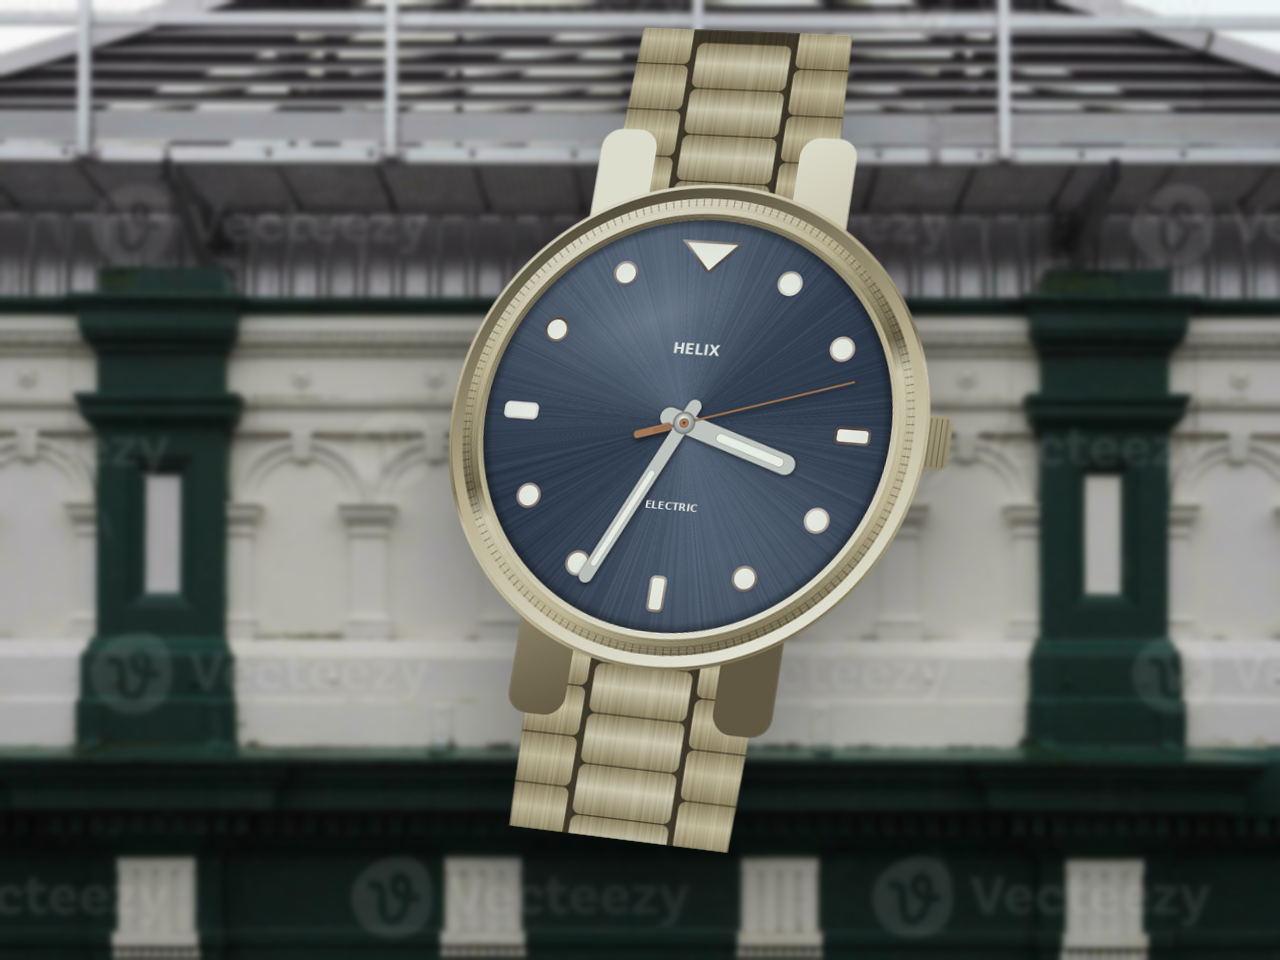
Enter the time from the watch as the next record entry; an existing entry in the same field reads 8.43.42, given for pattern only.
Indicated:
3.34.12
